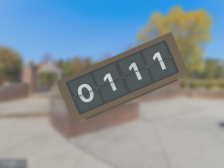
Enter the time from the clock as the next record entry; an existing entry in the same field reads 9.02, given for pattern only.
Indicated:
1.11
